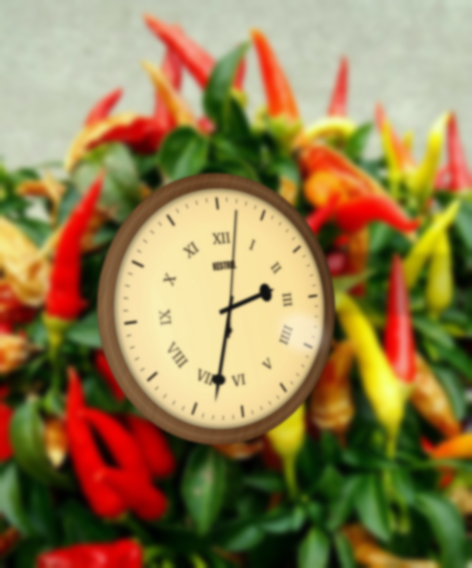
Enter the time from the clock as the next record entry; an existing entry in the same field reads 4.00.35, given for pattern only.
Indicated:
2.33.02
